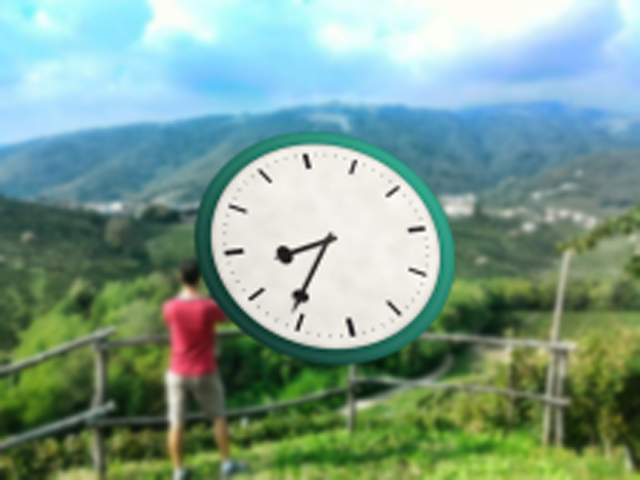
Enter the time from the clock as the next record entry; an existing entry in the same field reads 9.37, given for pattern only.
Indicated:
8.36
